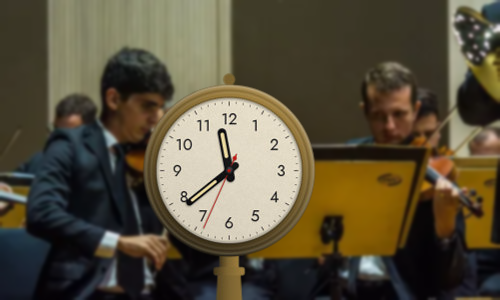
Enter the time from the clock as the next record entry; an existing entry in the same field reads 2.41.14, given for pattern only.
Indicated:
11.38.34
